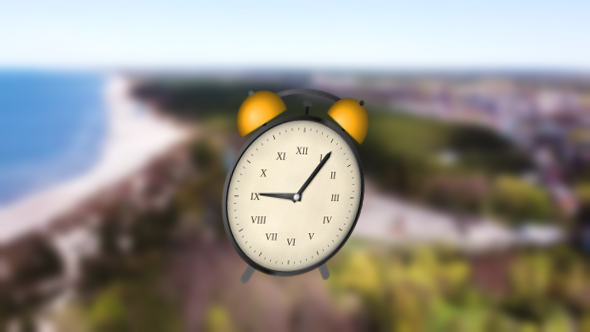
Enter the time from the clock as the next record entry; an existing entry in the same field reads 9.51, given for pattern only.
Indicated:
9.06
